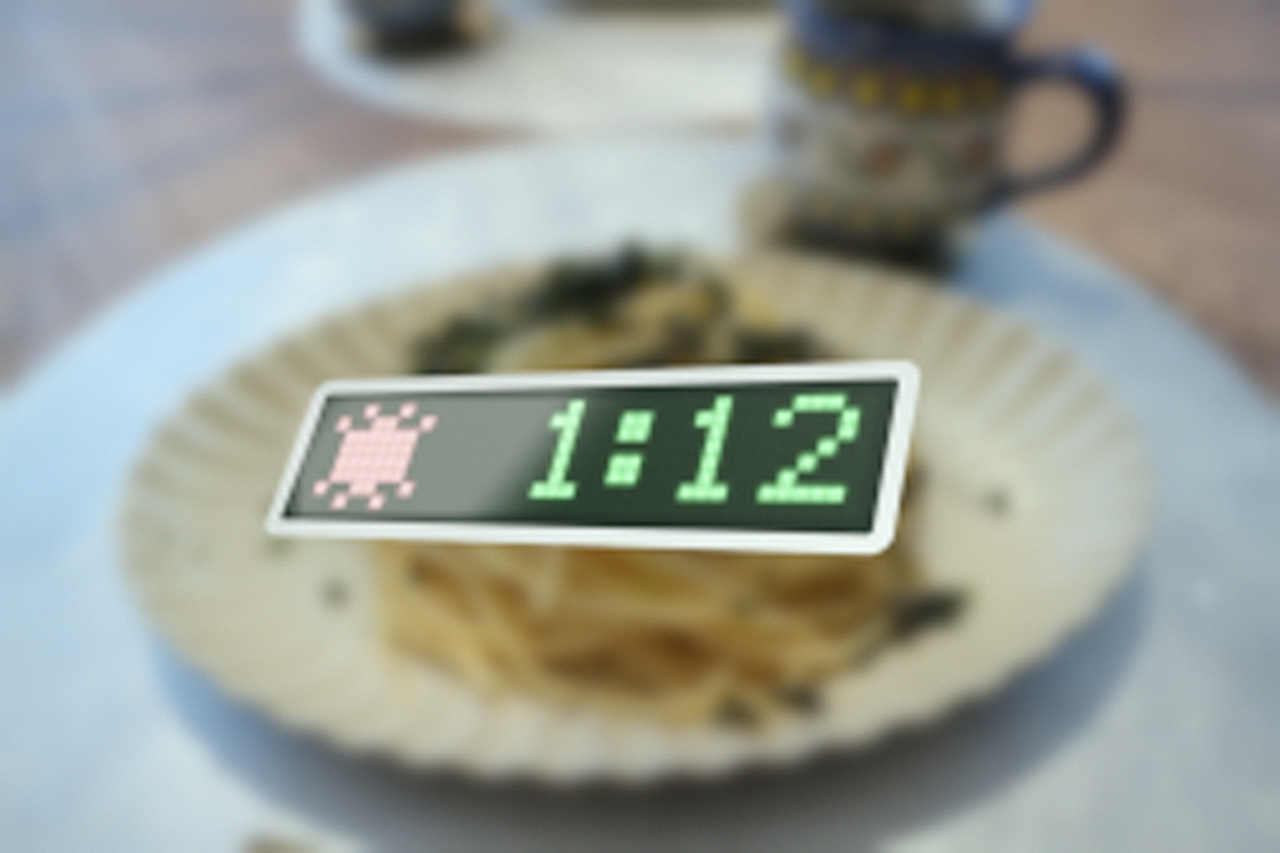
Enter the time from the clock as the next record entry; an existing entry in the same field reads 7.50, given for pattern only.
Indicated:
1.12
